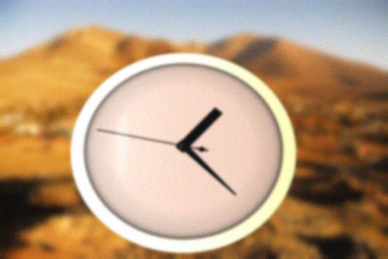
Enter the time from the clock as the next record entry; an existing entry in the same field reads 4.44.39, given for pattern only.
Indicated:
1.22.47
